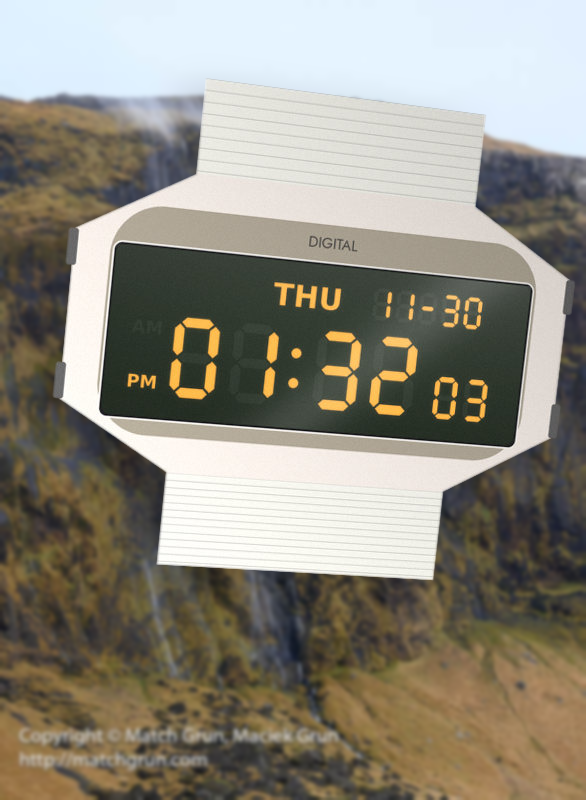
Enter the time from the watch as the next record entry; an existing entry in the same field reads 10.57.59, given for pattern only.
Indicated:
1.32.03
